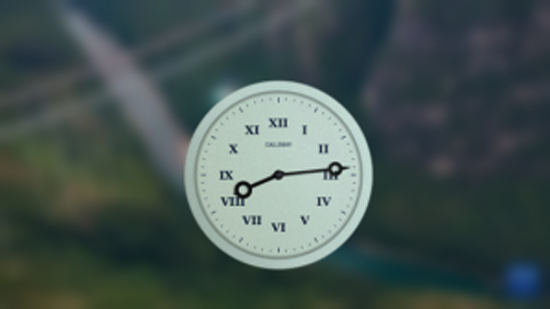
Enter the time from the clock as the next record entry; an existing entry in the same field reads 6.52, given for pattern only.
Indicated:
8.14
